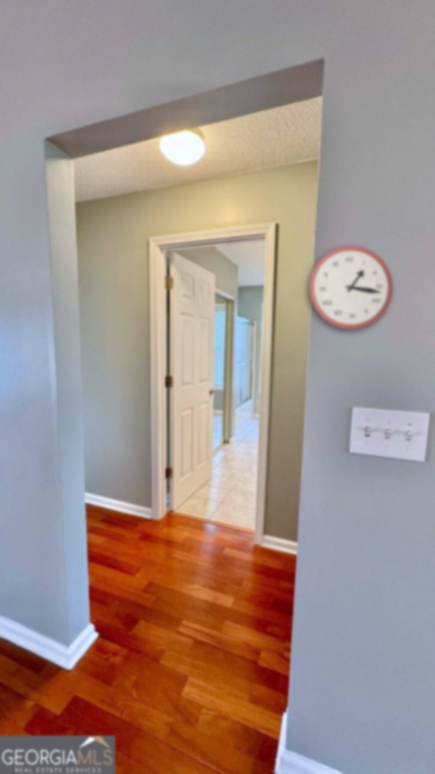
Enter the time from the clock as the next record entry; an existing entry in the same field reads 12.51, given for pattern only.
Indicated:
1.17
